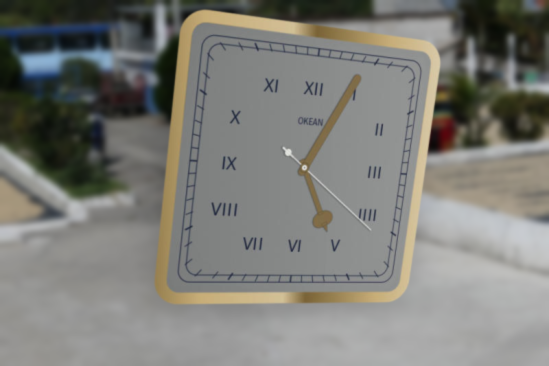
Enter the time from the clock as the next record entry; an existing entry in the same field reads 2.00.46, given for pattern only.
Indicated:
5.04.21
